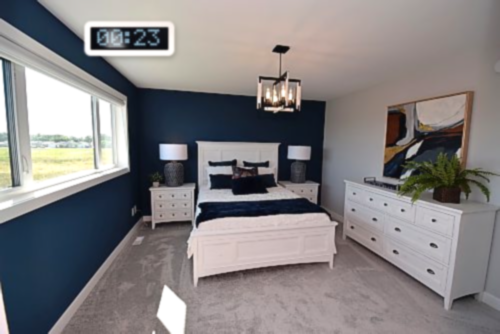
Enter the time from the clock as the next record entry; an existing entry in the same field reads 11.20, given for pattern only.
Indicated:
0.23
